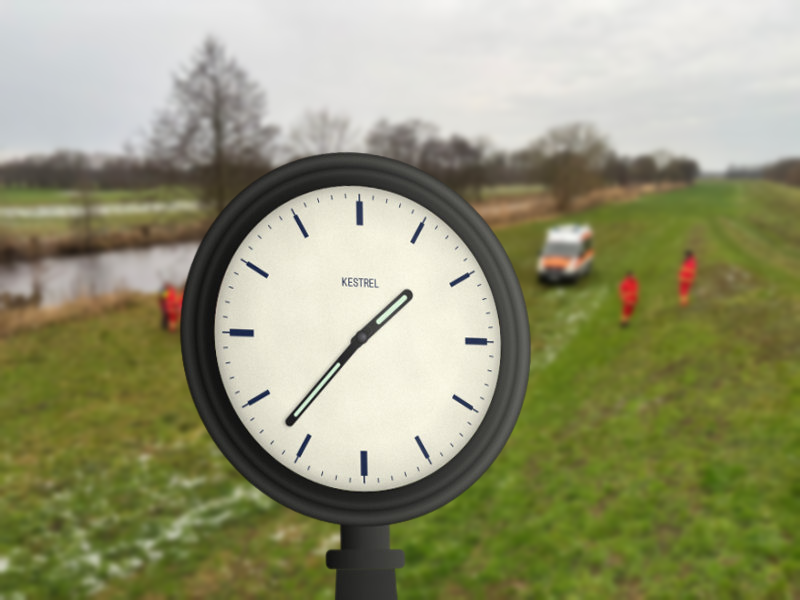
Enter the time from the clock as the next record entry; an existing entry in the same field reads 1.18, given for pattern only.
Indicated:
1.37
